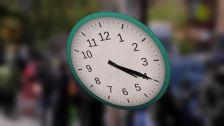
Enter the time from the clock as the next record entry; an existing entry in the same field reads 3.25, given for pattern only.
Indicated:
4.20
